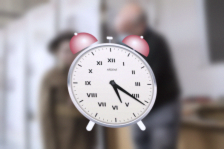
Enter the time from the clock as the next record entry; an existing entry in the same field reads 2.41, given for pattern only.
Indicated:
5.21
